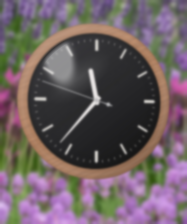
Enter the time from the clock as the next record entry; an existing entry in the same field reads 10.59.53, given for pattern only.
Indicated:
11.36.48
